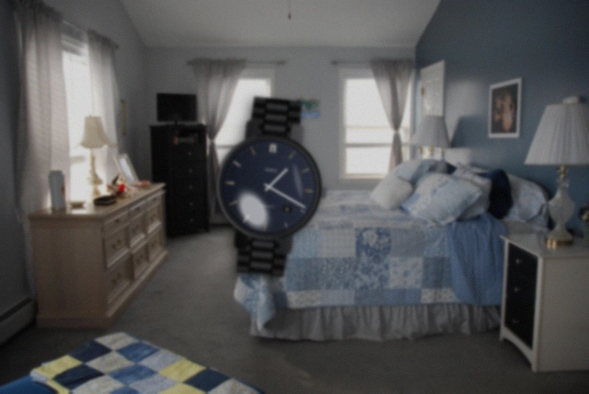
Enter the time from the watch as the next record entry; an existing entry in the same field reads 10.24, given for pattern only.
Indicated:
1.19
